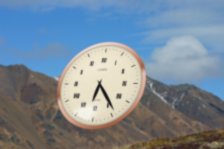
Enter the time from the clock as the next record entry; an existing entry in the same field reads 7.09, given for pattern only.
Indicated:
6.24
